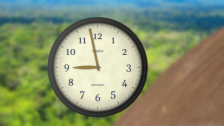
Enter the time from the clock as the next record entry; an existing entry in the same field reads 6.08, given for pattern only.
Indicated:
8.58
